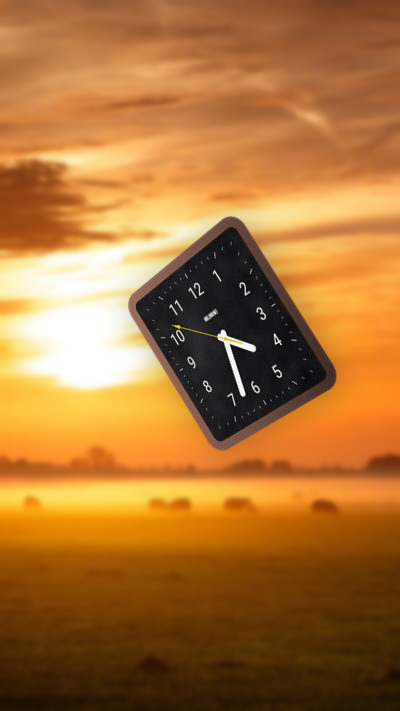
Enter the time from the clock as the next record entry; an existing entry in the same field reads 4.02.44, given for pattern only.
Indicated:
4.32.52
